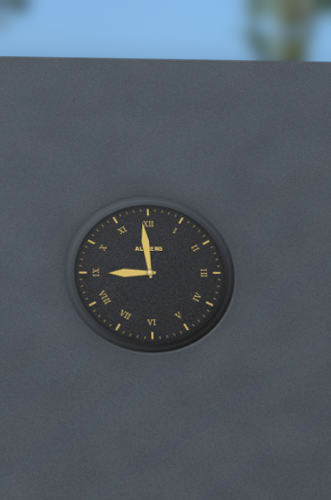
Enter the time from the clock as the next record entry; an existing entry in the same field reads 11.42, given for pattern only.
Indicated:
8.59
